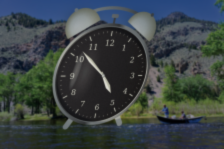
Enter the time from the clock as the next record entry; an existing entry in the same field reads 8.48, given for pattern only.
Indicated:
4.52
